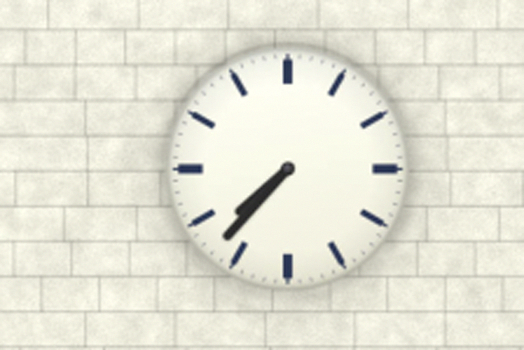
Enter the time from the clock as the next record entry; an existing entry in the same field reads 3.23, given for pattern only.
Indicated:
7.37
